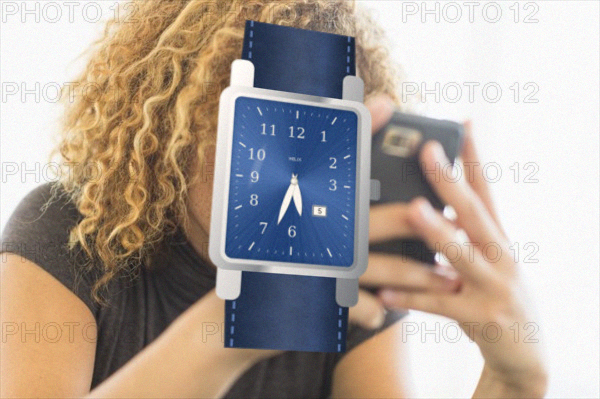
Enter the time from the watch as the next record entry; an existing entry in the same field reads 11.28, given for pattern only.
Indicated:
5.33
